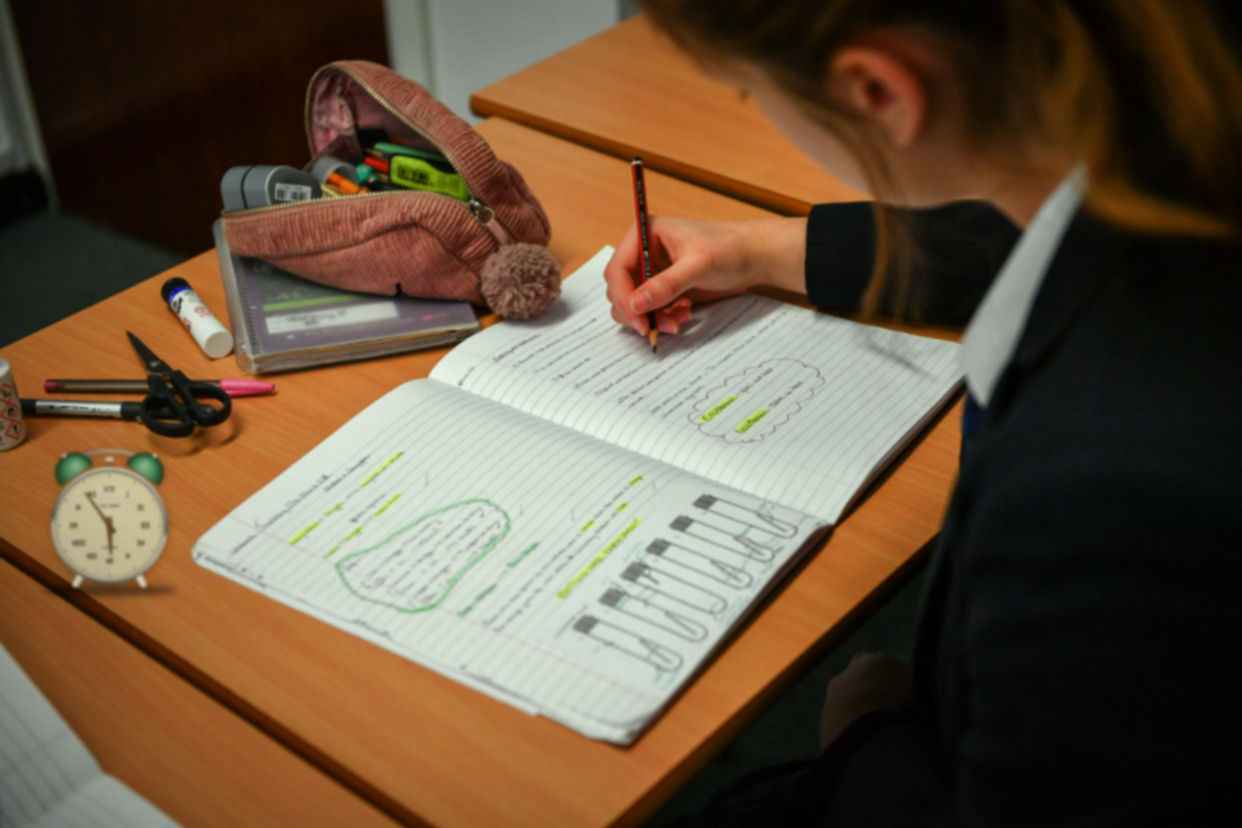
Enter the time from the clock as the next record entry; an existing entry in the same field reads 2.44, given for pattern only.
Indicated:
5.54
